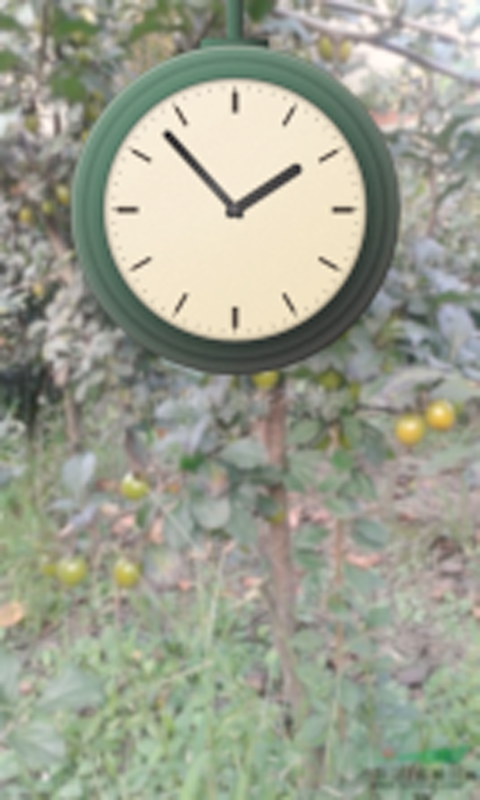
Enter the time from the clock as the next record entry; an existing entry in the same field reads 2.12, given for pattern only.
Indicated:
1.53
